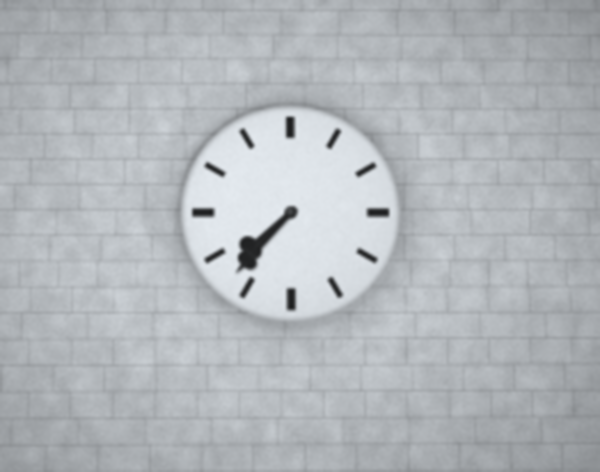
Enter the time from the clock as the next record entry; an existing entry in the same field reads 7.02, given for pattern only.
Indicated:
7.37
